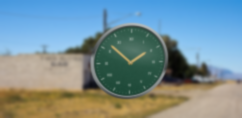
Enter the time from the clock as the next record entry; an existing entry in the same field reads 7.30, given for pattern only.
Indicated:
1.52
